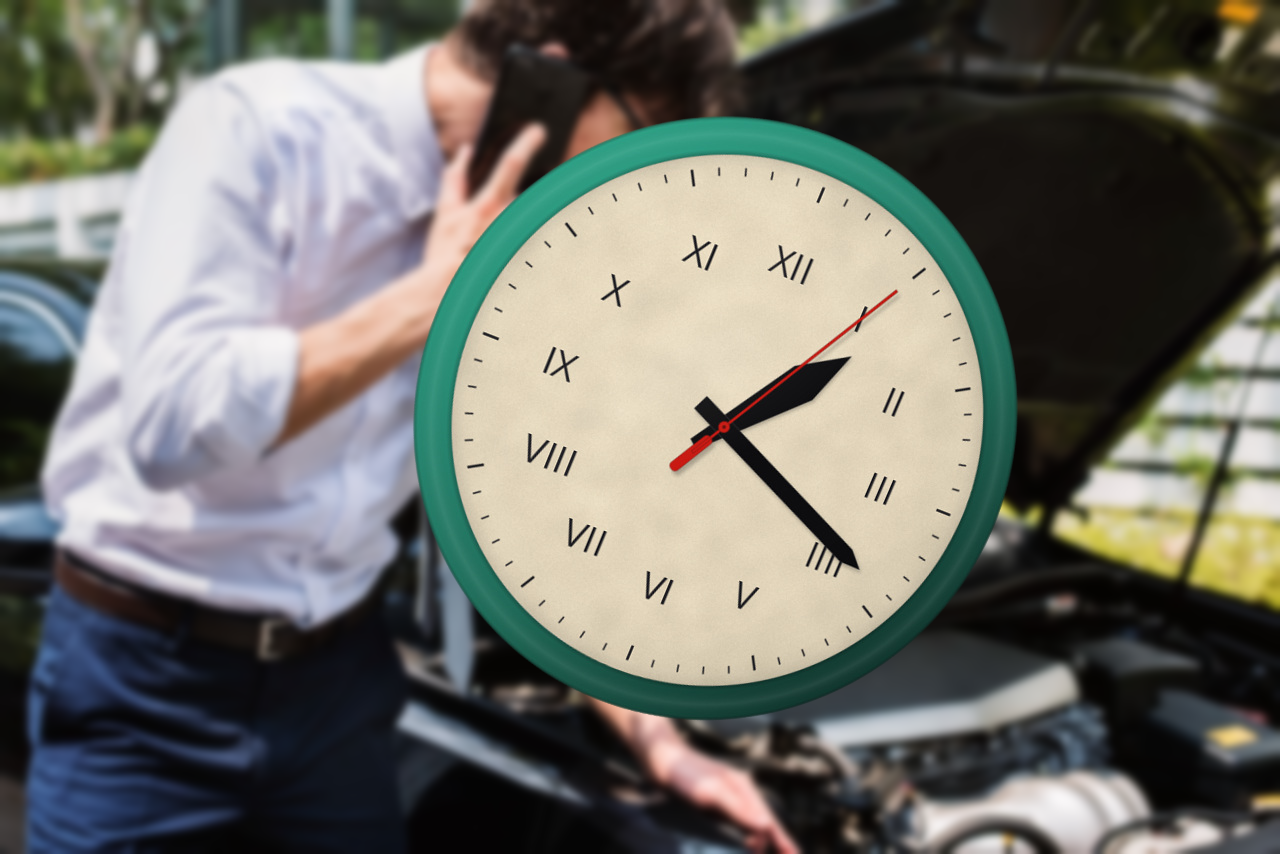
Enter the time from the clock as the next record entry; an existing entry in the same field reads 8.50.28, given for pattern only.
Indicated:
1.19.05
